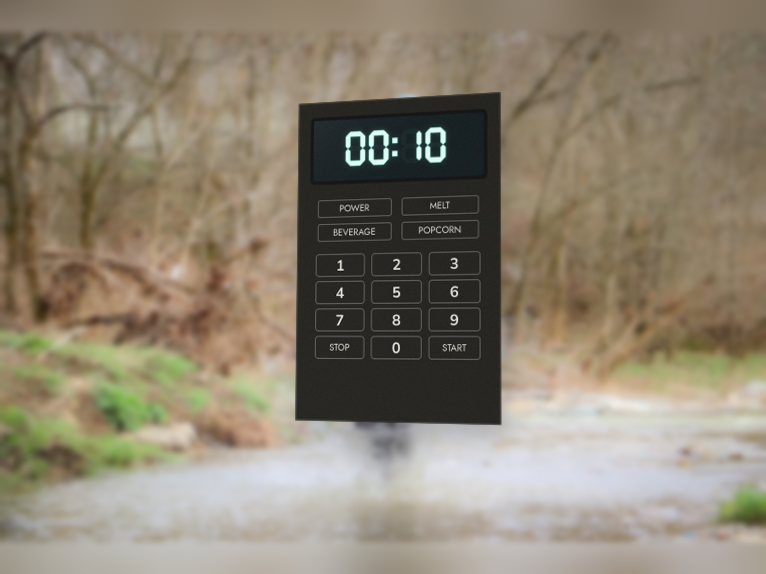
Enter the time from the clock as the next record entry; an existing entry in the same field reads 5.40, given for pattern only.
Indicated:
0.10
